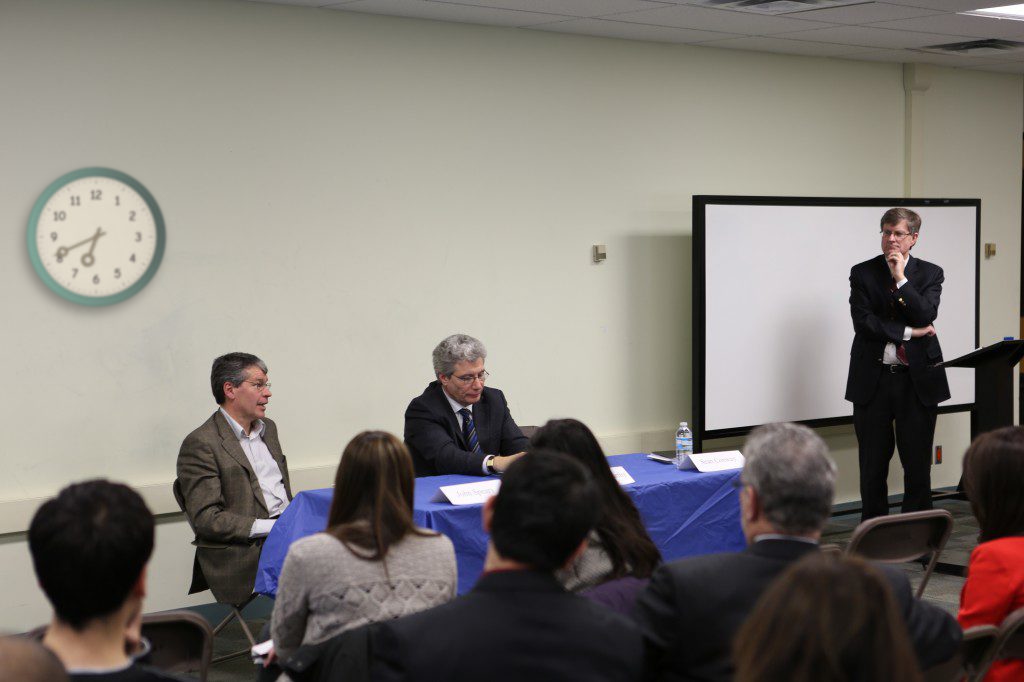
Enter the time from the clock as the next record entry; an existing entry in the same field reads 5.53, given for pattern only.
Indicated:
6.41
